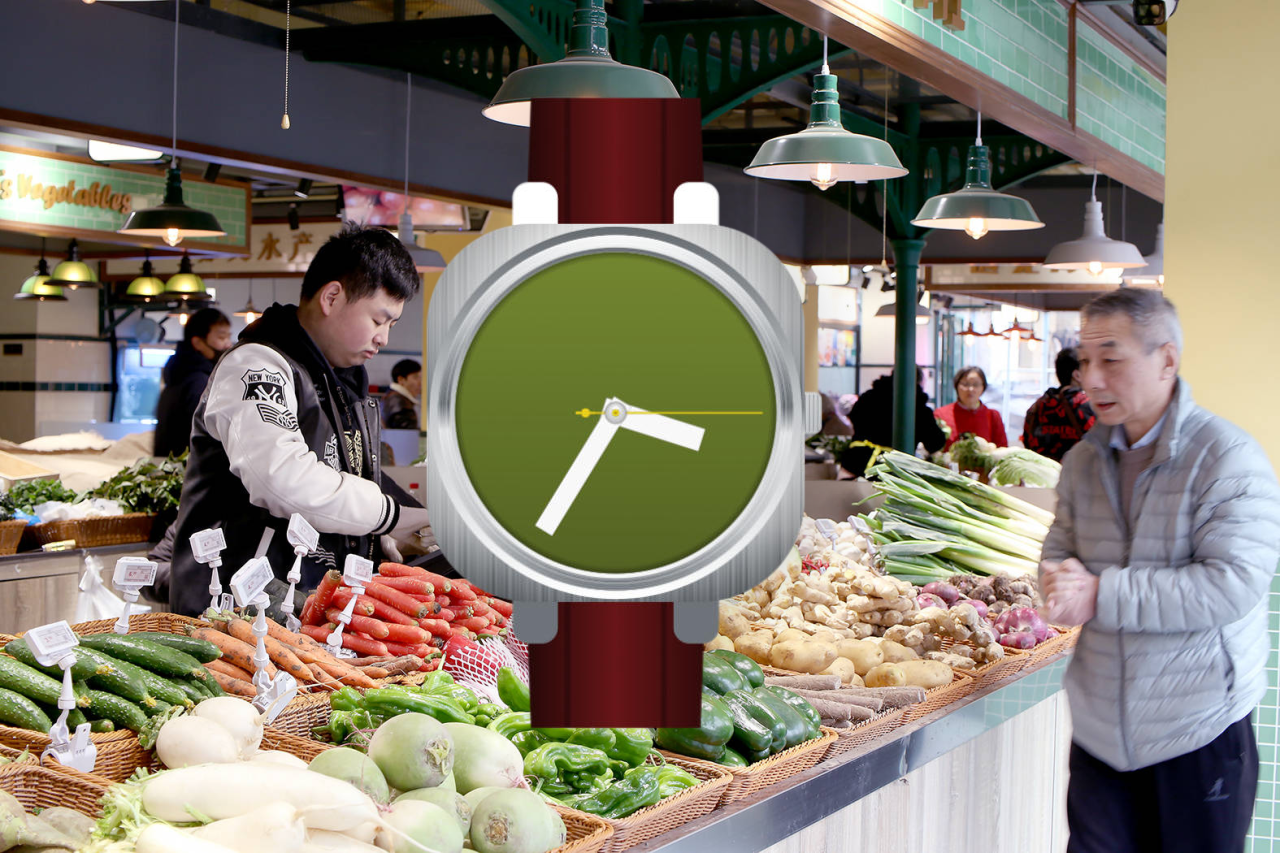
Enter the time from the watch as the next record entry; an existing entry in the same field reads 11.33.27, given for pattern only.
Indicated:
3.35.15
